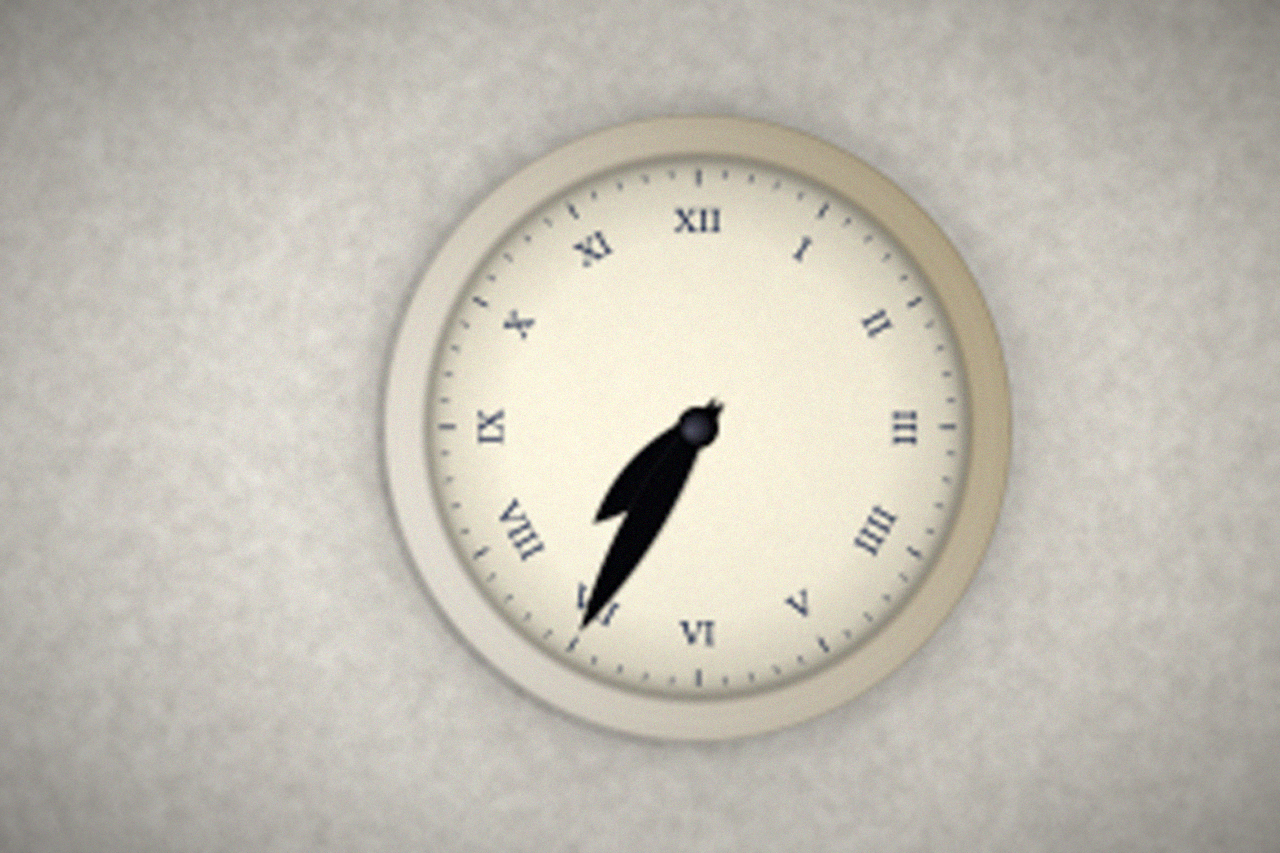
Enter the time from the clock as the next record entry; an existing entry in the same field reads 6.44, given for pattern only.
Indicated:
7.35
